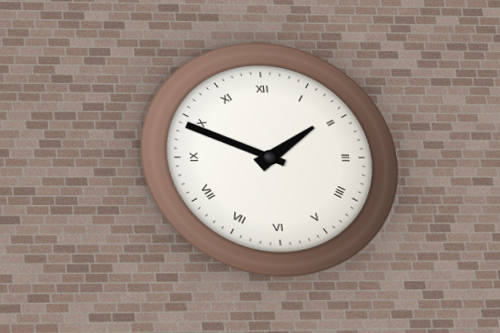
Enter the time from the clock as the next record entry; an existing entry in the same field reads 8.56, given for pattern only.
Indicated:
1.49
